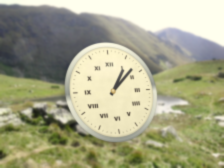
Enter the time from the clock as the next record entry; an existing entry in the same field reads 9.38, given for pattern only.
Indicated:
1.08
